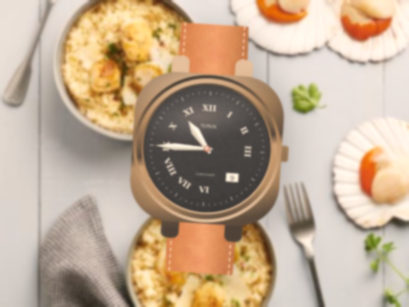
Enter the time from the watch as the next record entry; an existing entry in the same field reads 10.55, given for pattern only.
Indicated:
10.45
